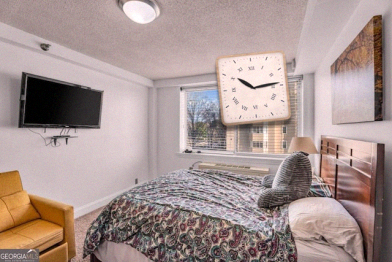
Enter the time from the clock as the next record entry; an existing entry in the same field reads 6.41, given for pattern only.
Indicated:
10.14
